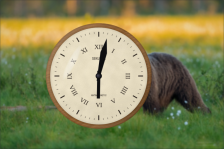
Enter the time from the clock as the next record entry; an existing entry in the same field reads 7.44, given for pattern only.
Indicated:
6.02
